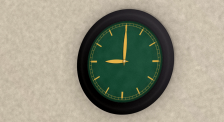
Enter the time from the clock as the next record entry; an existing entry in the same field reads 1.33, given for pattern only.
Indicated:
9.00
